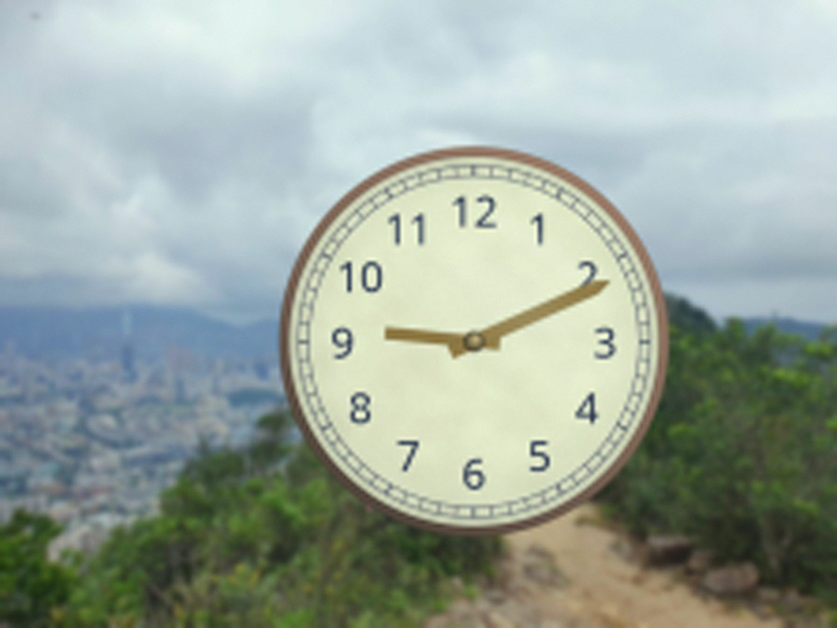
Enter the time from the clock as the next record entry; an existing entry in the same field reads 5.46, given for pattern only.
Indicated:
9.11
